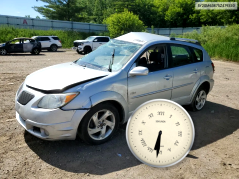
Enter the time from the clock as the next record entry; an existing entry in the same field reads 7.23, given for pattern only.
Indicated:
6.31
